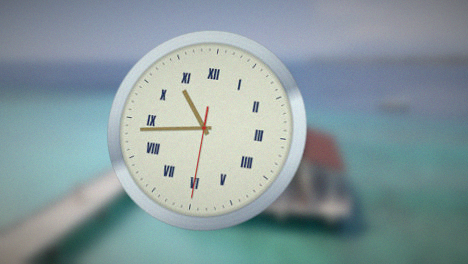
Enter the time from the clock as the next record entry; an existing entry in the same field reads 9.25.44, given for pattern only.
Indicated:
10.43.30
